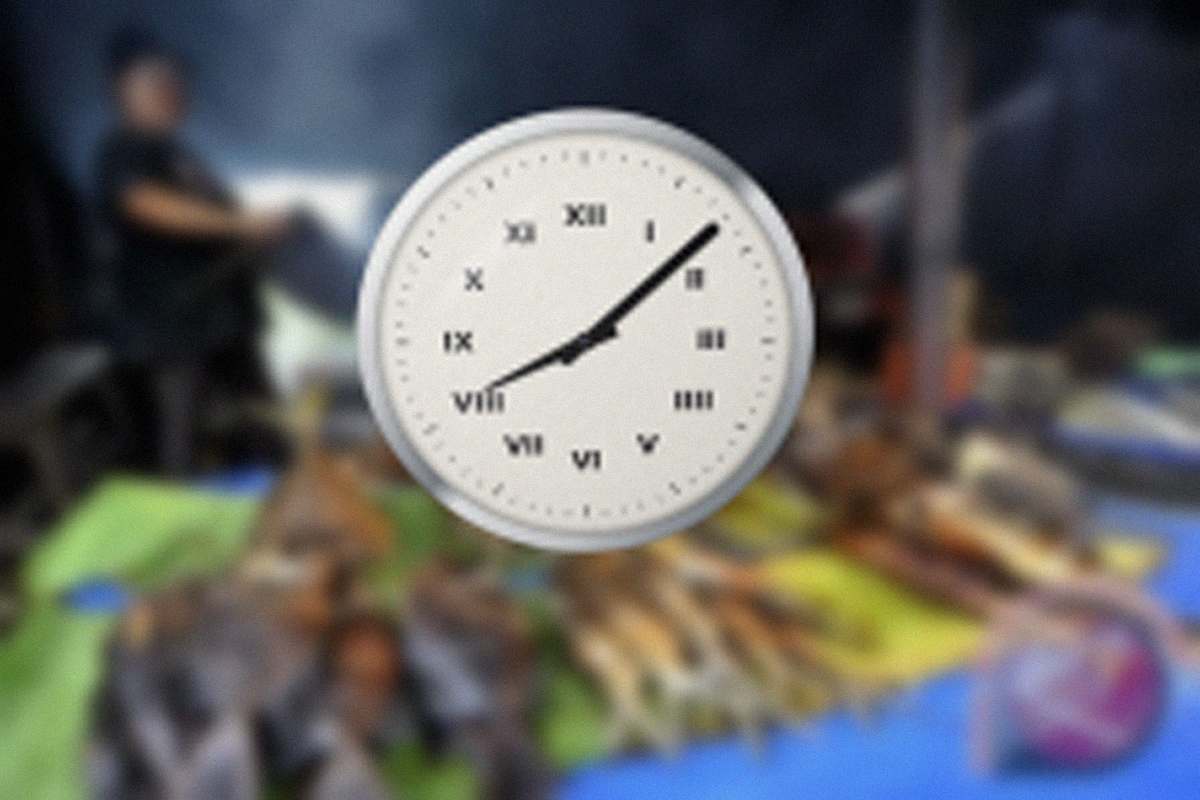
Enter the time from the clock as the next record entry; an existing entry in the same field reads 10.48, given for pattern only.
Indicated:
8.08
